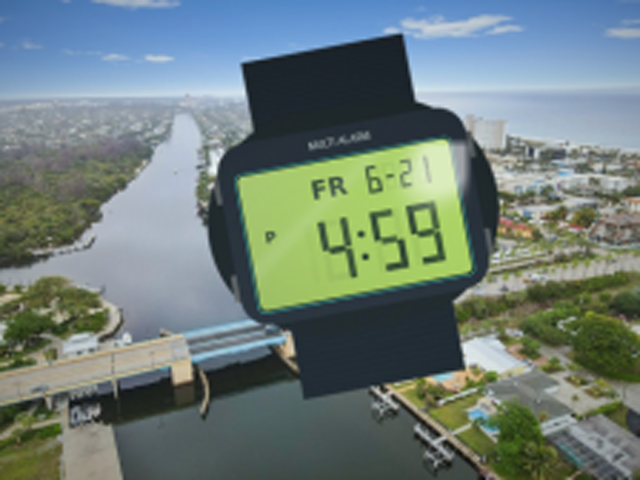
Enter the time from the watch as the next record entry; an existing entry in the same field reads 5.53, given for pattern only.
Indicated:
4.59
